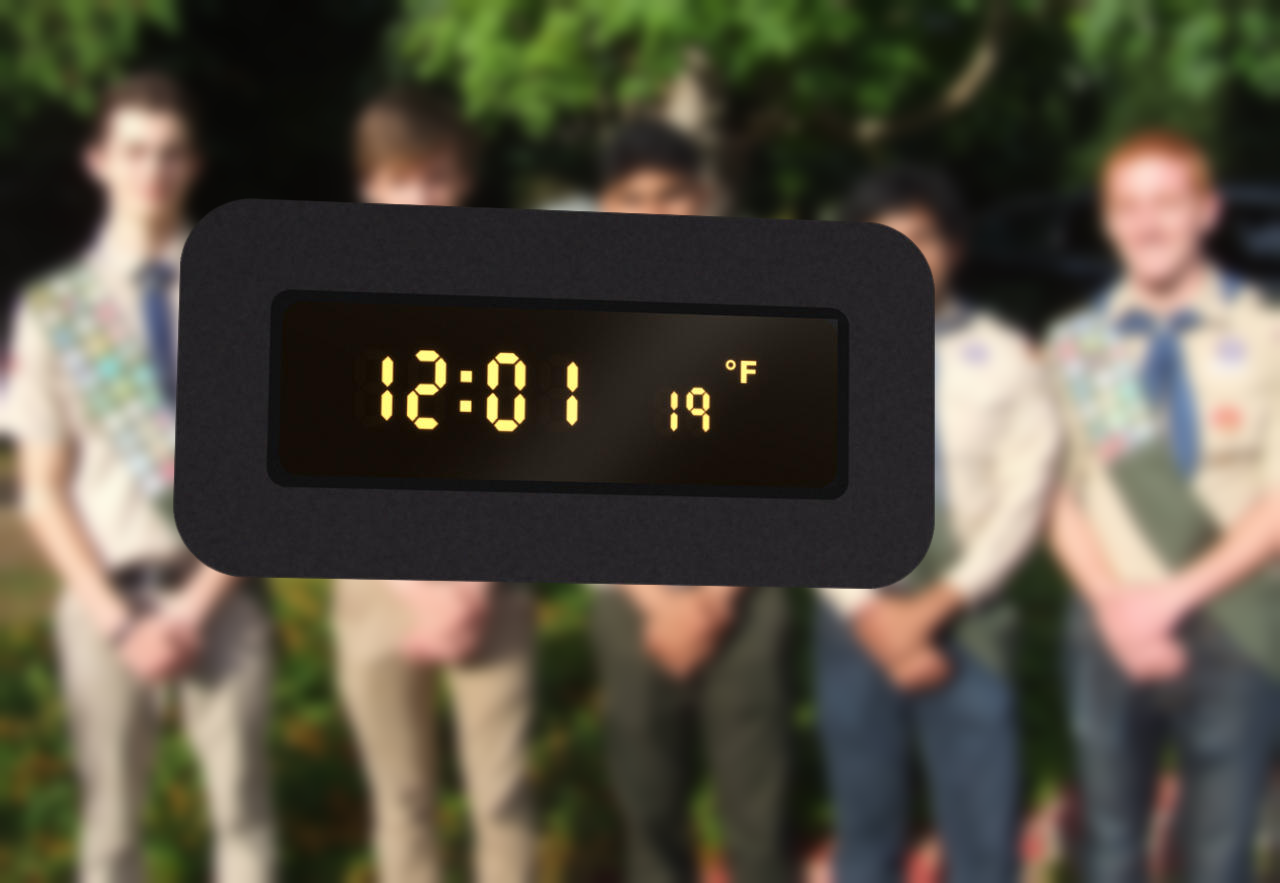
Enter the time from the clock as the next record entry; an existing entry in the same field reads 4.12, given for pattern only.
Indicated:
12.01
